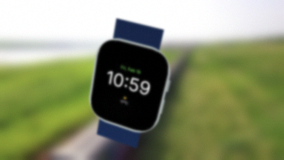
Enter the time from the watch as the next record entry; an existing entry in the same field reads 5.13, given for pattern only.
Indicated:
10.59
